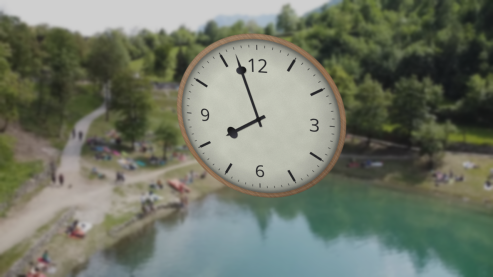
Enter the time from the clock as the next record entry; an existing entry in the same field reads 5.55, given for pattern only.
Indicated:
7.57
